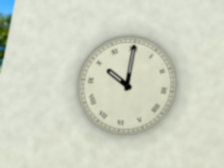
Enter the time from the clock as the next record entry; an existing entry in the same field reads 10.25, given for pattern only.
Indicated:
10.00
